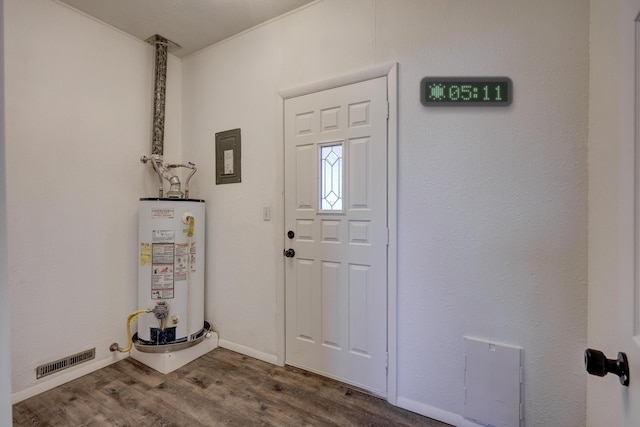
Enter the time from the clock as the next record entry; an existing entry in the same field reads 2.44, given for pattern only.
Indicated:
5.11
